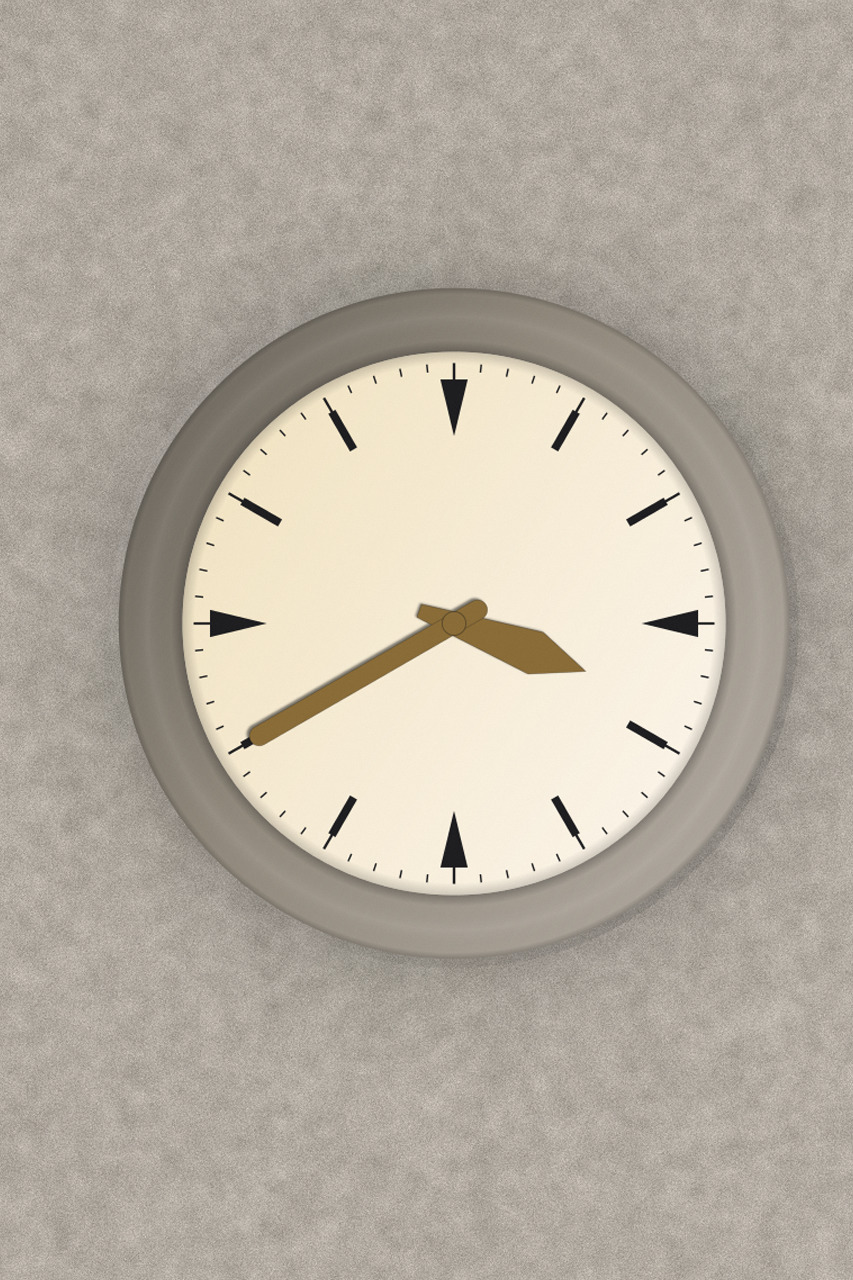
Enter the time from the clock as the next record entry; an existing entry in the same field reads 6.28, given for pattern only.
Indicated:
3.40
